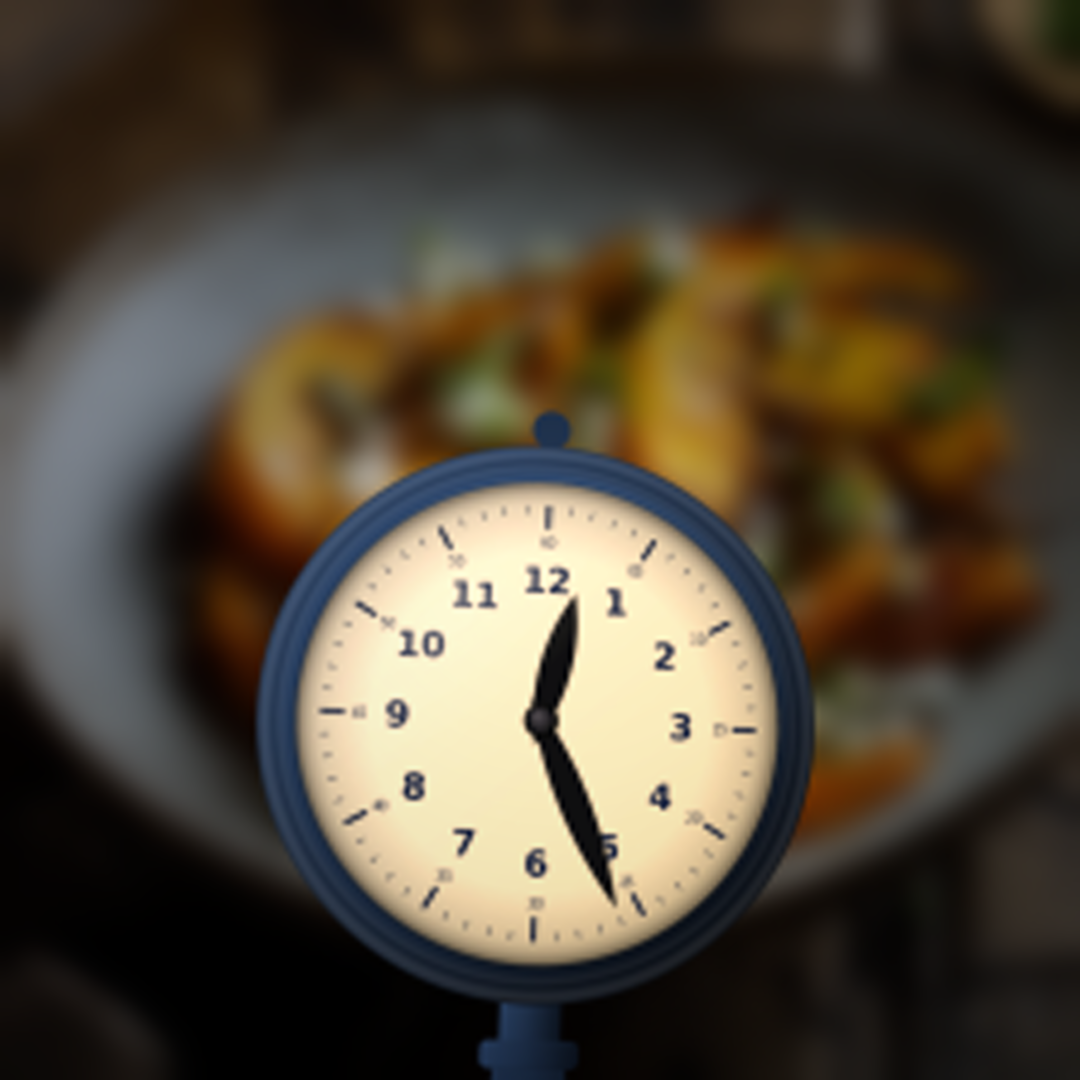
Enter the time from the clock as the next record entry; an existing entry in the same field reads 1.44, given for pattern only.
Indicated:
12.26
